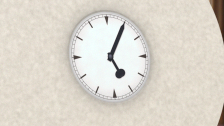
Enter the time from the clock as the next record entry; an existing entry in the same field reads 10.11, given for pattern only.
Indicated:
5.05
